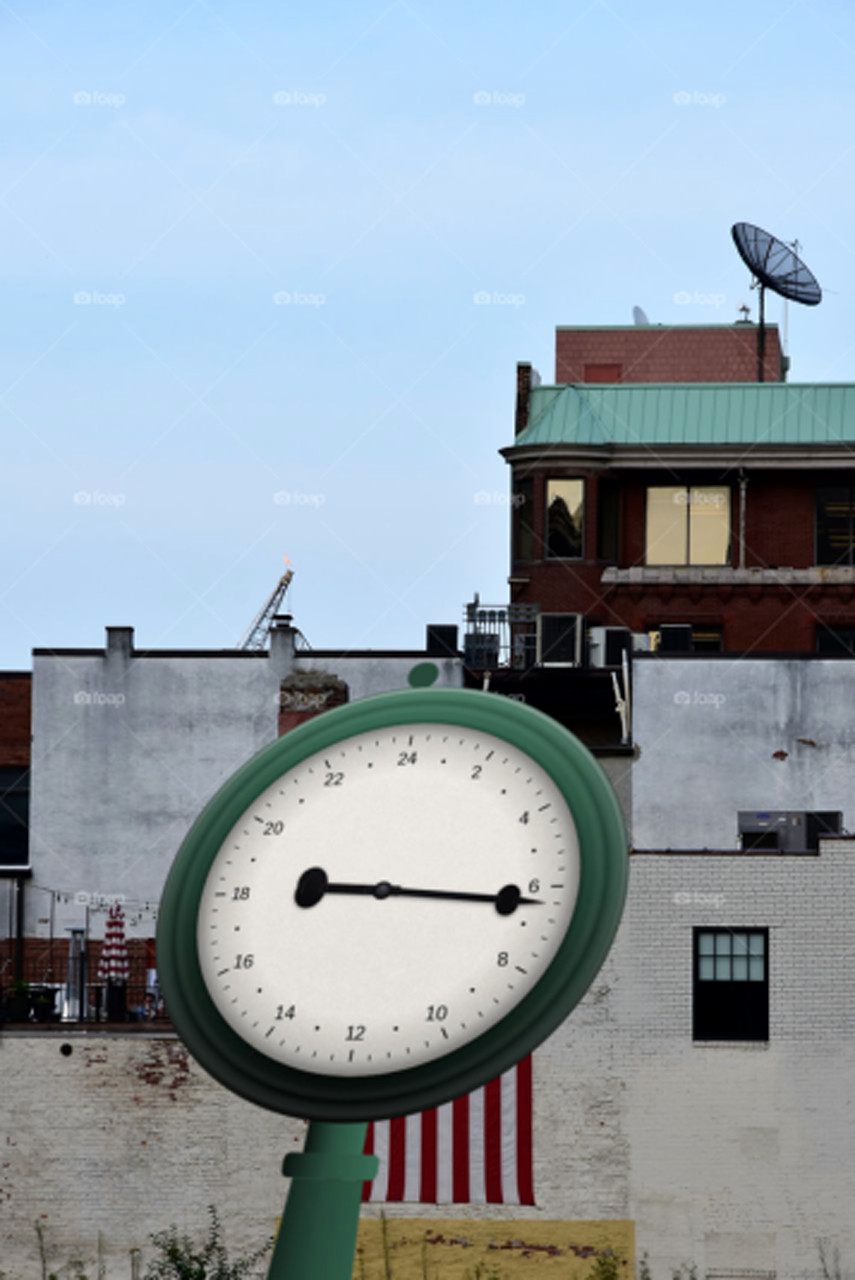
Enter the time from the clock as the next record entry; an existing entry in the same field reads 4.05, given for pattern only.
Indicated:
18.16
